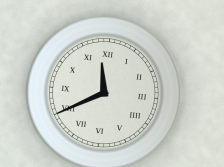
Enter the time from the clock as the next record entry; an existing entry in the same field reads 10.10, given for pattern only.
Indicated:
11.40
